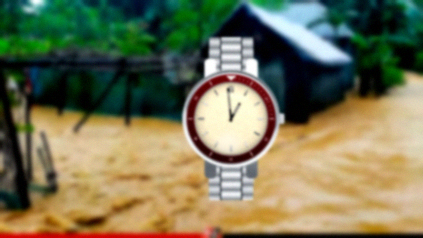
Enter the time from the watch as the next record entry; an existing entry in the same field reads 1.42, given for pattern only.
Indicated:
12.59
